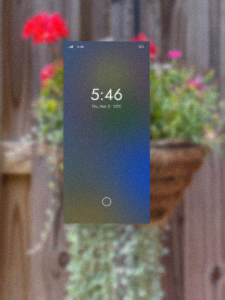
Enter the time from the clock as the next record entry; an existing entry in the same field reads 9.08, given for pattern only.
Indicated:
5.46
